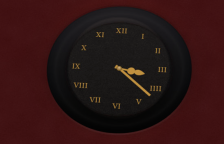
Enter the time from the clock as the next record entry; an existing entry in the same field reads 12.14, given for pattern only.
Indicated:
3.22
